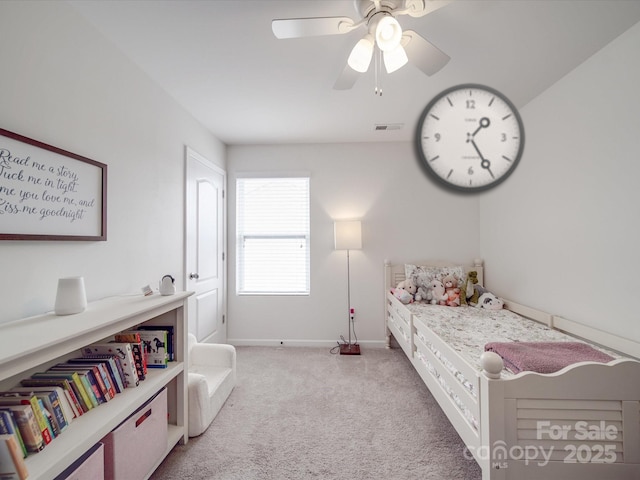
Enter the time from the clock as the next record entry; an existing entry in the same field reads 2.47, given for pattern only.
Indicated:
1.25
